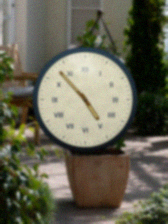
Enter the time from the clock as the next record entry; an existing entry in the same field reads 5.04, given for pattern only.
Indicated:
4.53
